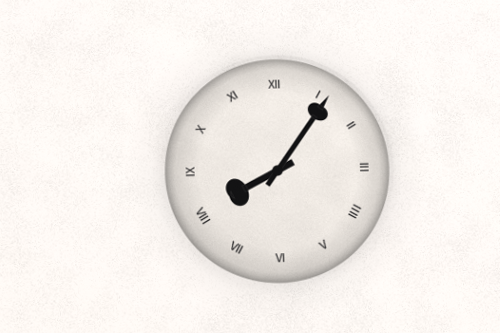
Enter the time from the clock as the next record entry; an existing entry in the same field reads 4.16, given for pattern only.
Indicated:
8.06
